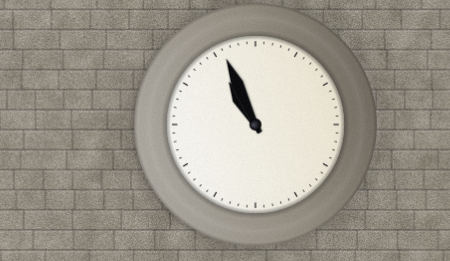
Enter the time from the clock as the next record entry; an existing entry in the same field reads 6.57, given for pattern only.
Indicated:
10.56
